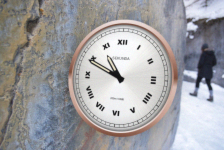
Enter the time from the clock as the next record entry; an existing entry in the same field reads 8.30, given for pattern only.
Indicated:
10.49
